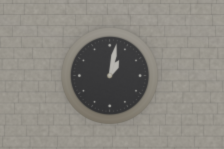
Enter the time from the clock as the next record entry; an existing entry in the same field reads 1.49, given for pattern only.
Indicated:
1.02
